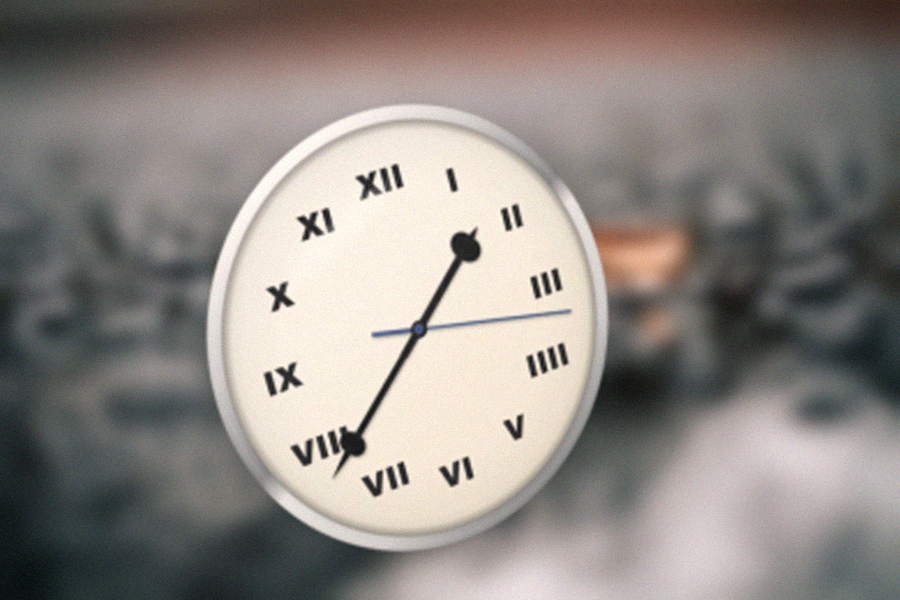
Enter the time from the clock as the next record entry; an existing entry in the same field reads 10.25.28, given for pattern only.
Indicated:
1.38.17
